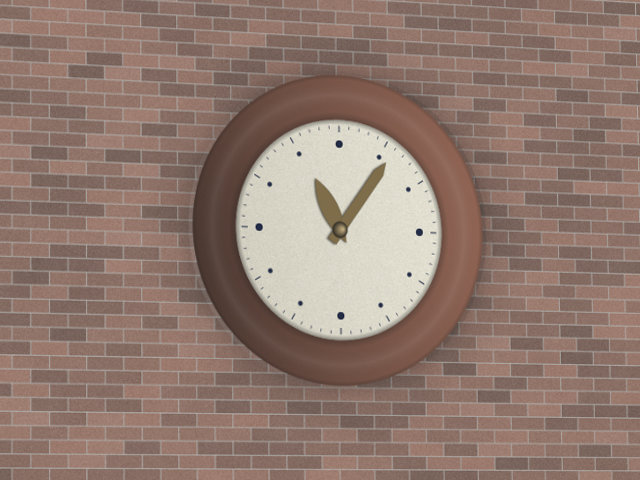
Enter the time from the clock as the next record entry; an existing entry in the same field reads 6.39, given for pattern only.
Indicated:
11.06
